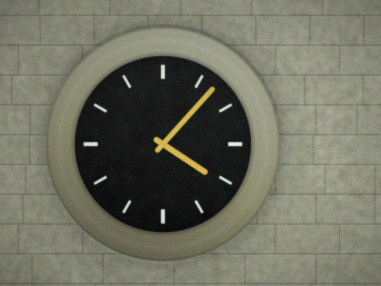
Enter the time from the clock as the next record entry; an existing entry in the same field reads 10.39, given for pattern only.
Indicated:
4.07
